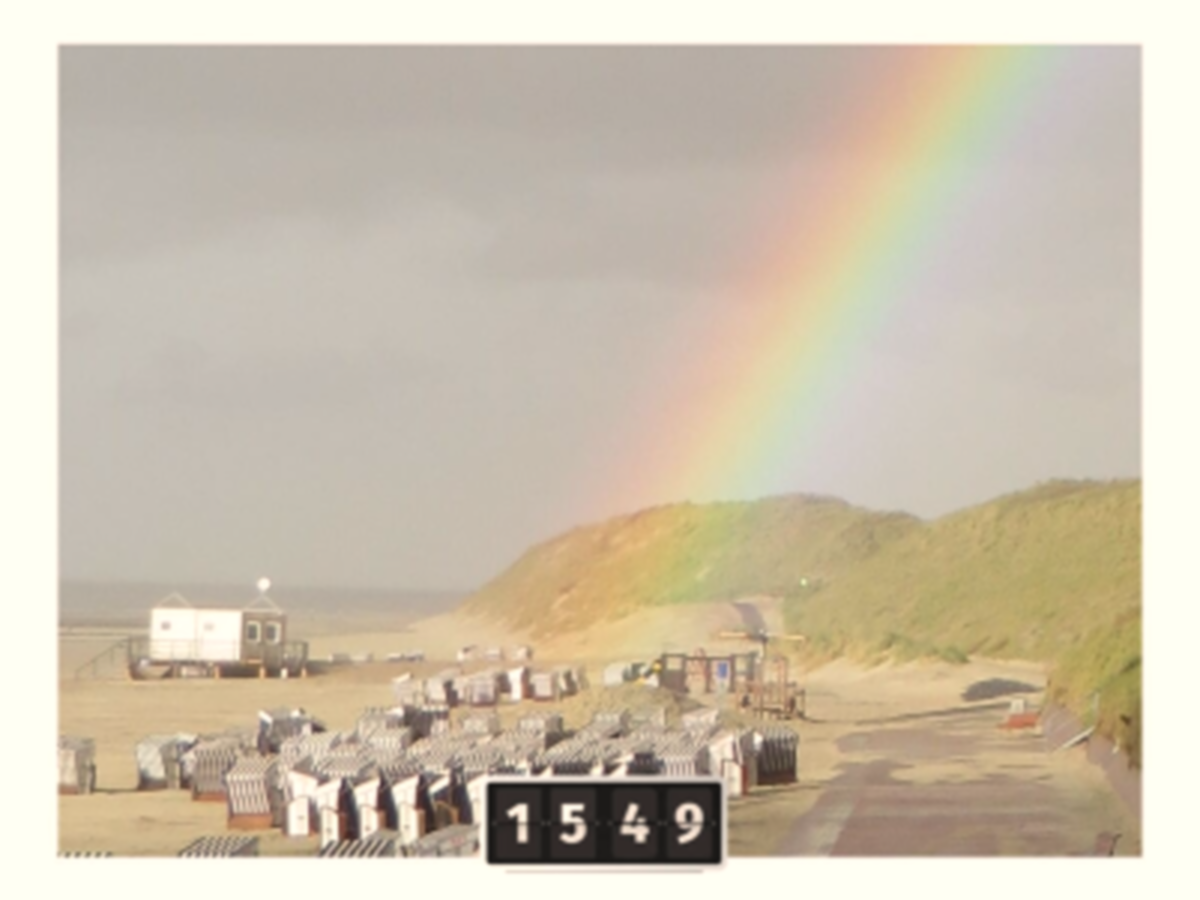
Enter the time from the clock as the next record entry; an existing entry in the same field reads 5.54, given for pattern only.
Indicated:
15.49
